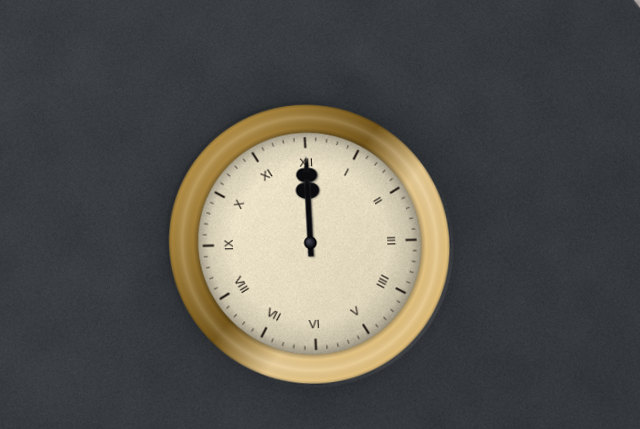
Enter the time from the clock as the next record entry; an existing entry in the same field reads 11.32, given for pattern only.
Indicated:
12.00
